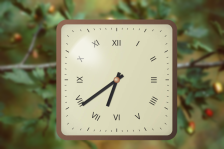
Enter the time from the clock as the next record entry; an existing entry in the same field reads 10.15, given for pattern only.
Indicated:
6.39
